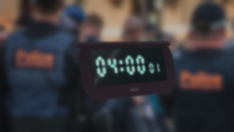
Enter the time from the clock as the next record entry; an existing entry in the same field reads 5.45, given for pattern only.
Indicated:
4.00
